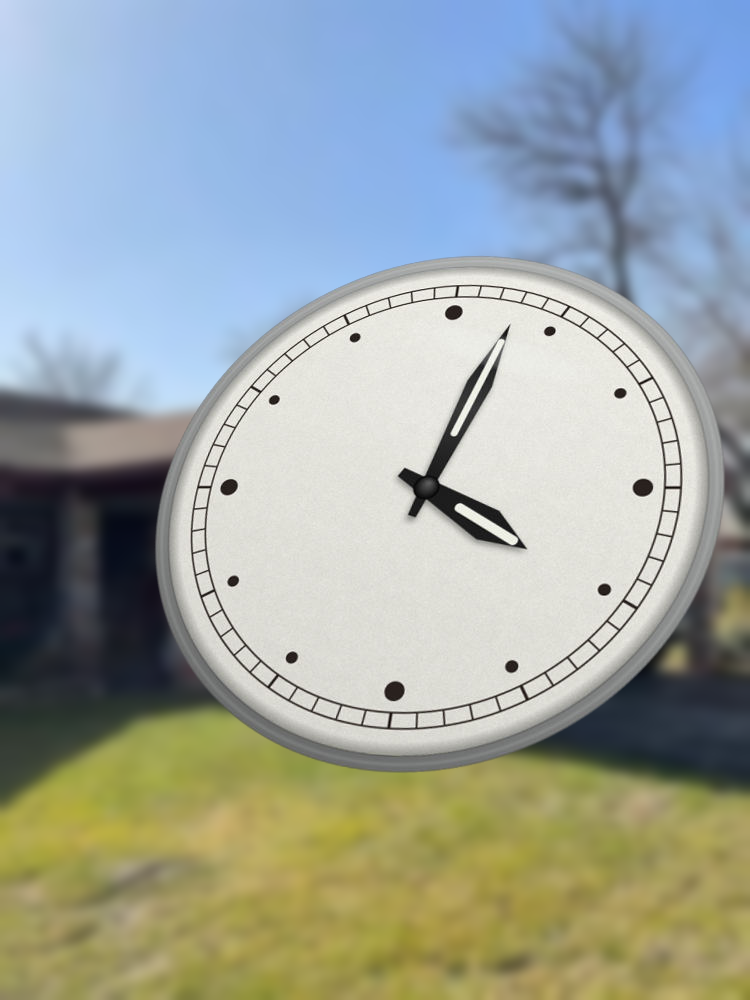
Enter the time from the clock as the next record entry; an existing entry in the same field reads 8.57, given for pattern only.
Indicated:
4.03
